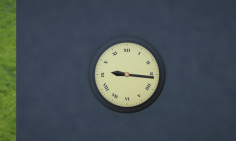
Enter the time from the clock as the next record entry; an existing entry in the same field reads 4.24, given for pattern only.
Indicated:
9.16
